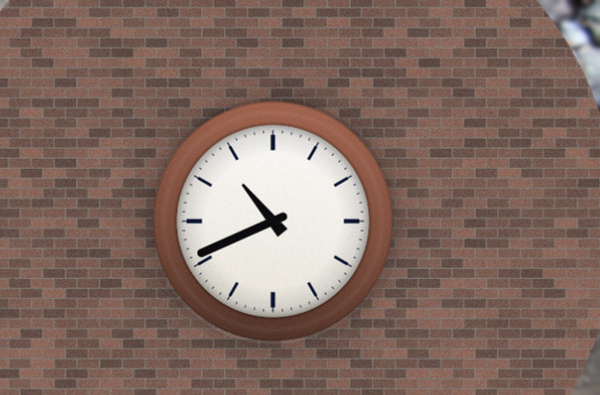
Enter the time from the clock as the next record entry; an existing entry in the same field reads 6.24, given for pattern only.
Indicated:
10.41
